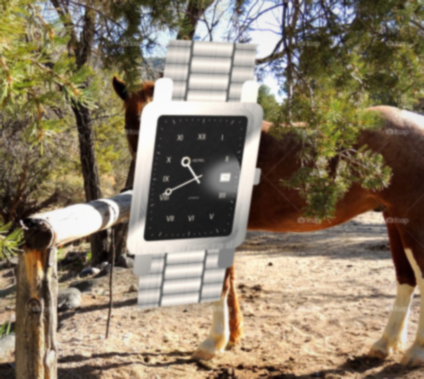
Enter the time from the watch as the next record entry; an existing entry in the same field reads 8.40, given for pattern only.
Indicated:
10.41
